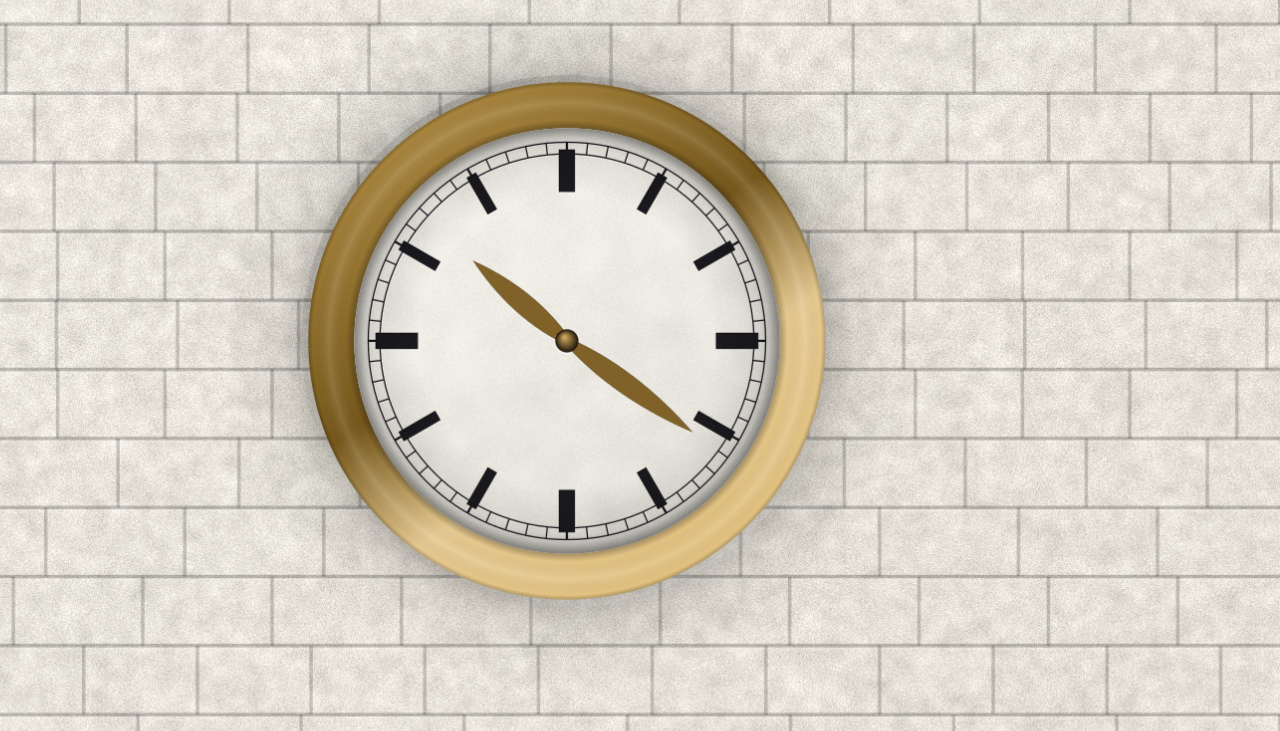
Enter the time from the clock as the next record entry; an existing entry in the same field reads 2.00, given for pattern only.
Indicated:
10.21
